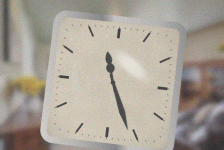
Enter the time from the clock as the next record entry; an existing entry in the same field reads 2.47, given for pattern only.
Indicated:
11.26
